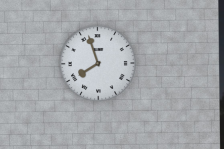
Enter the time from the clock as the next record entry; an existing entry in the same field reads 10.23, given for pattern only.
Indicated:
7.57
